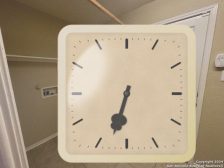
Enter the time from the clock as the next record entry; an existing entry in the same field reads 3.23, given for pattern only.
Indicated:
6.33
